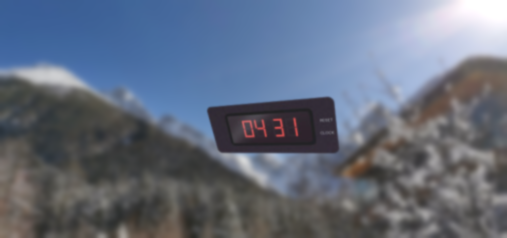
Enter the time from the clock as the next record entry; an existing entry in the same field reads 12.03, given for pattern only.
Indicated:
4.31
